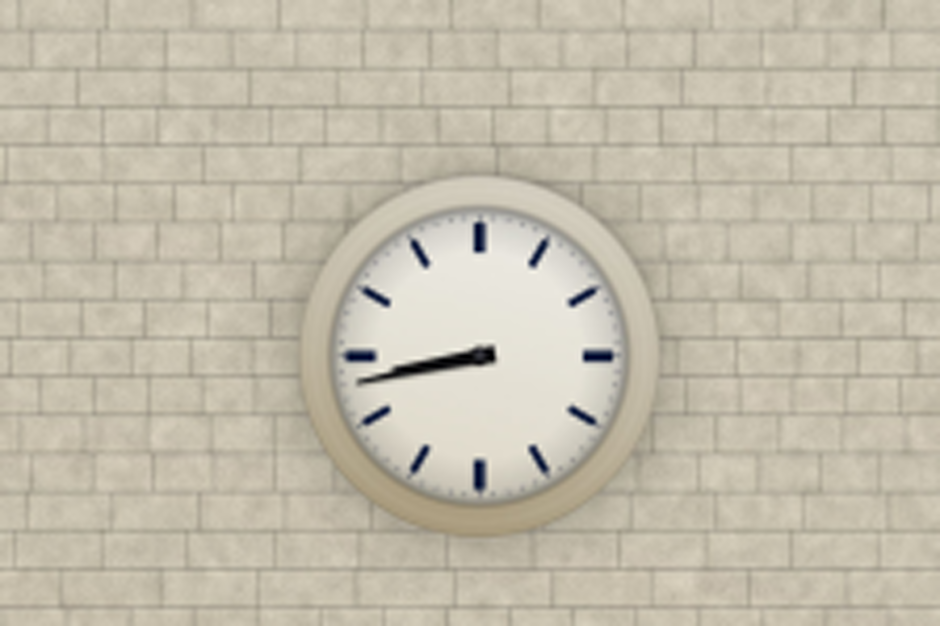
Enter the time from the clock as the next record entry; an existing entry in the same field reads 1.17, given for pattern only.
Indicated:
8.43
